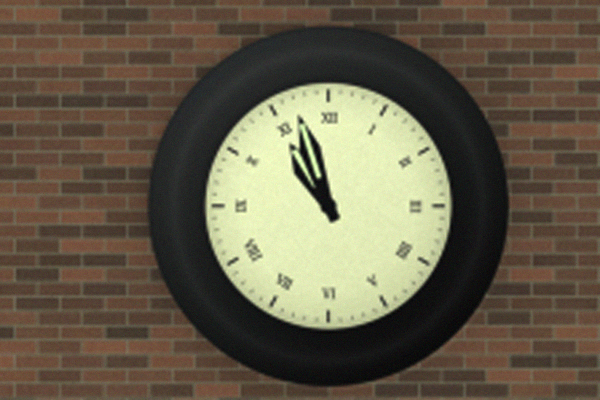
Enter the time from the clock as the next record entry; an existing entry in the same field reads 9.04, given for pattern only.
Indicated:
10.57
